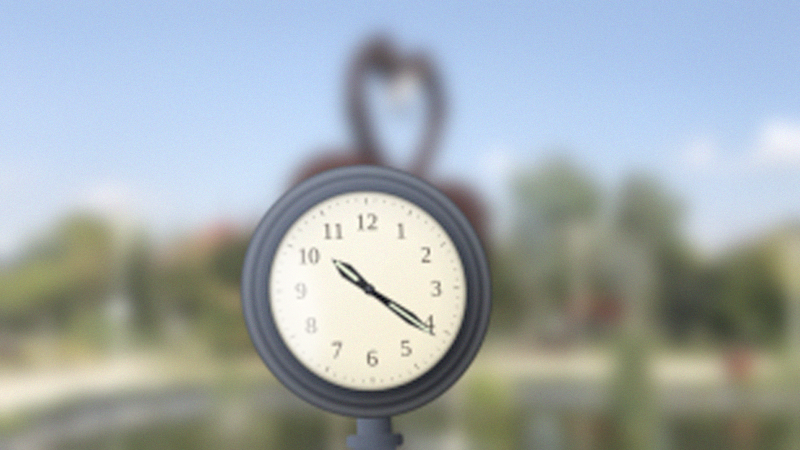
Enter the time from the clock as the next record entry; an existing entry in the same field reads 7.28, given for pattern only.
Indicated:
10.21
